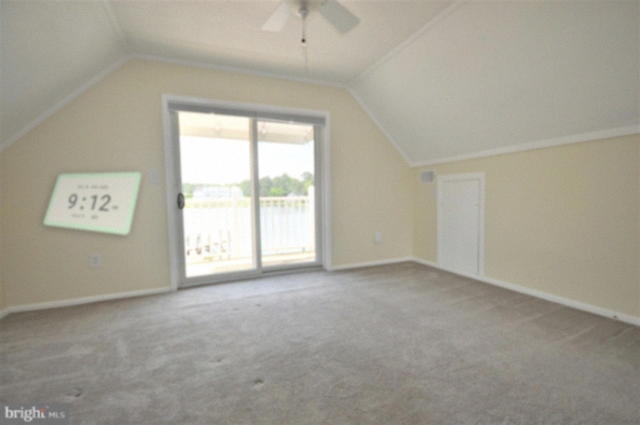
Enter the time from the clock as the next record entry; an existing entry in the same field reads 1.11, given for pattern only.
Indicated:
9.12
